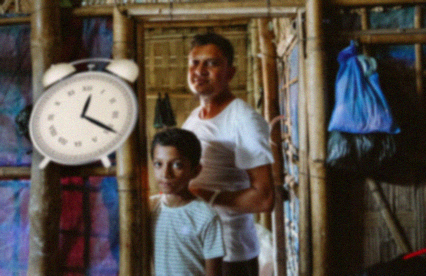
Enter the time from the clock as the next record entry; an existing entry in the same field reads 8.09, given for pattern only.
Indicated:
12.20
